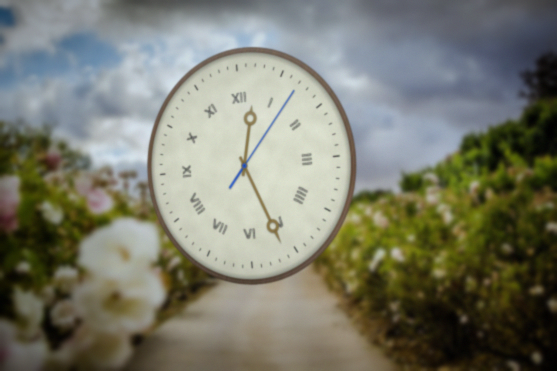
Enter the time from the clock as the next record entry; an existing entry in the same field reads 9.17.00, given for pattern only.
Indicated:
12.26.07
